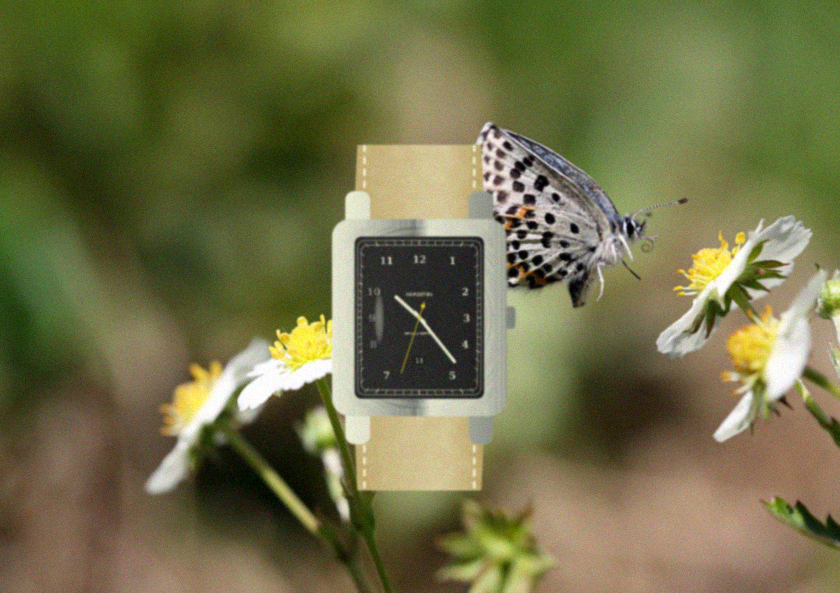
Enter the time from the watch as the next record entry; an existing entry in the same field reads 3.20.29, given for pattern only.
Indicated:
10.23.33
